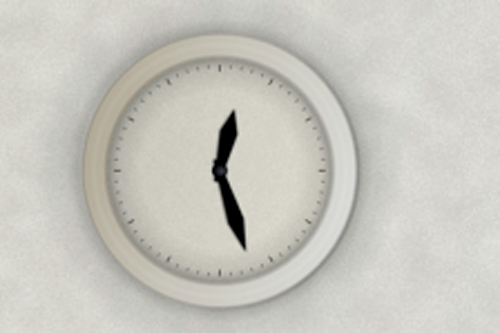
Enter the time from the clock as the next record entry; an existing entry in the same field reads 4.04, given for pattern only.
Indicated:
12.27
